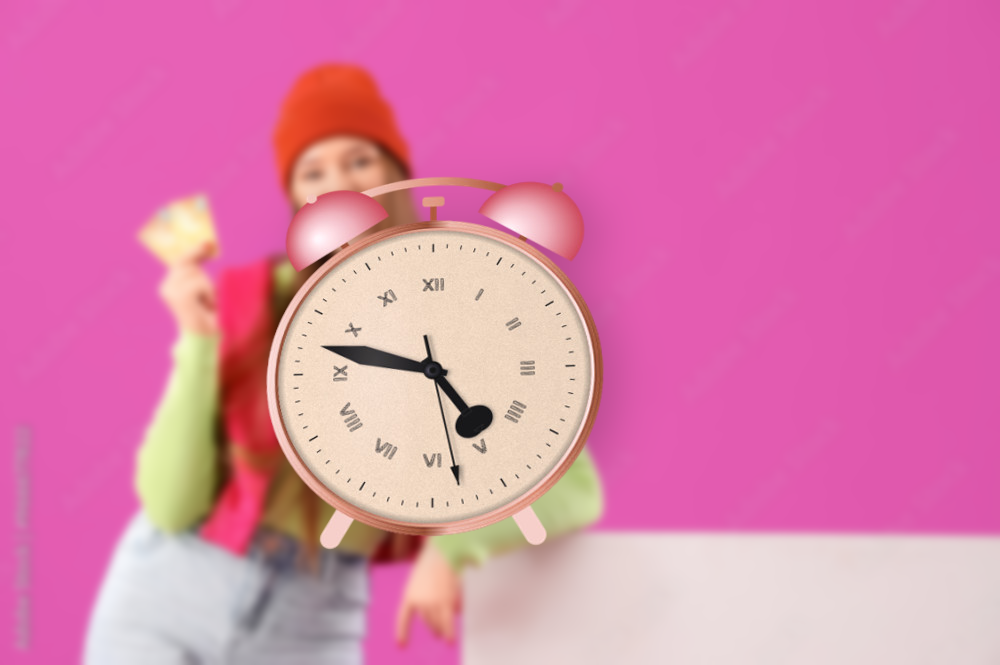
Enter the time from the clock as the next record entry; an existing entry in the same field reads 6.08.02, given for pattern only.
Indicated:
4.47.28
